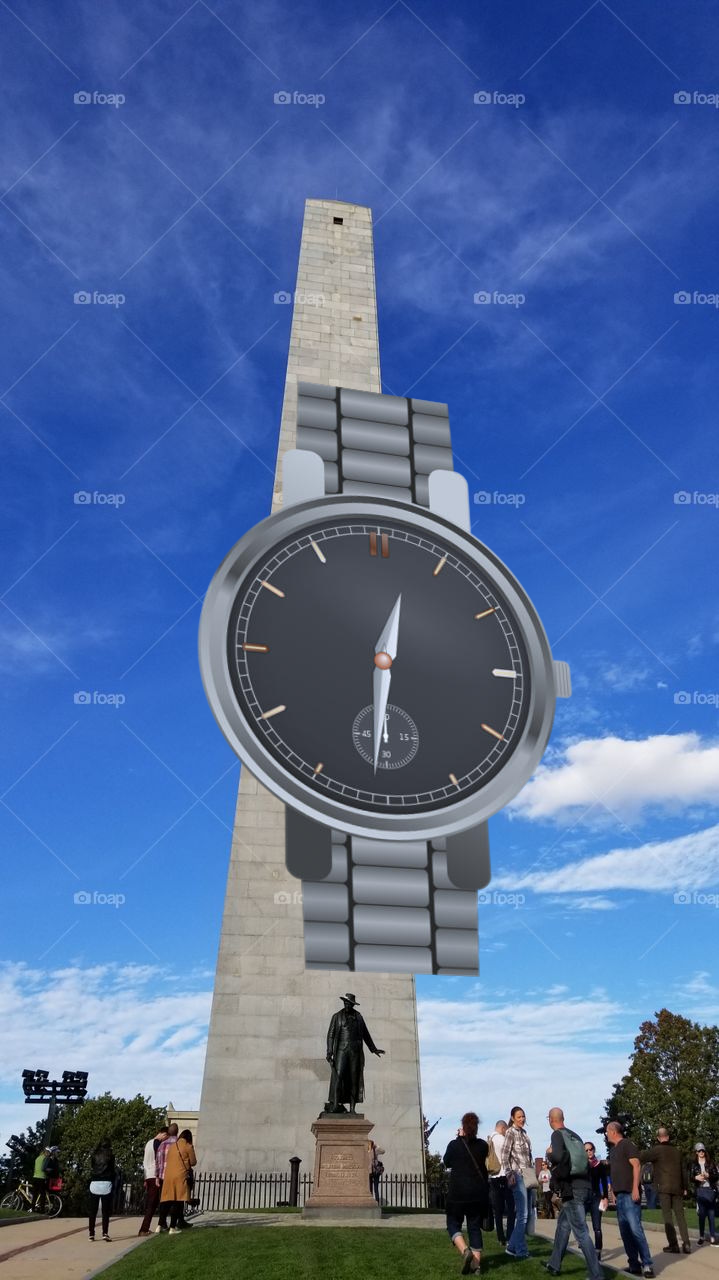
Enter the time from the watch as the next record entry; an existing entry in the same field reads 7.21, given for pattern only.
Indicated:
12.31
